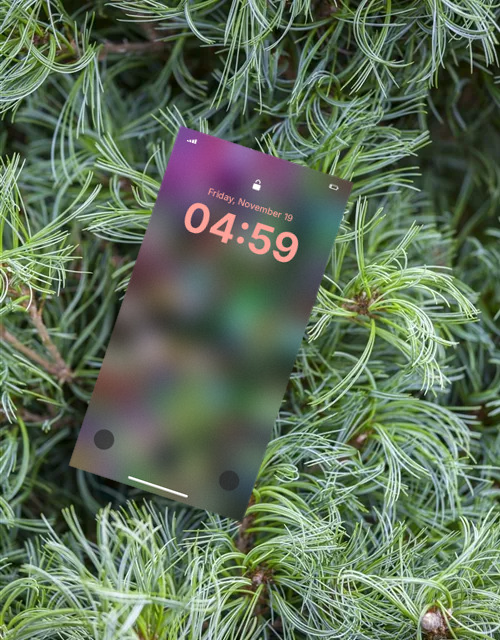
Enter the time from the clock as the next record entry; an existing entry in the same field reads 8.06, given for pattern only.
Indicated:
4.59
